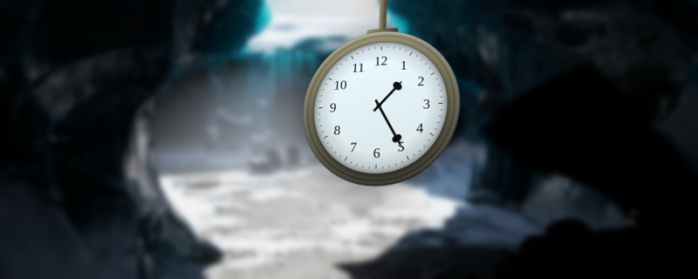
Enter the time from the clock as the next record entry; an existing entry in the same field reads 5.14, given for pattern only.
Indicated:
1.25
